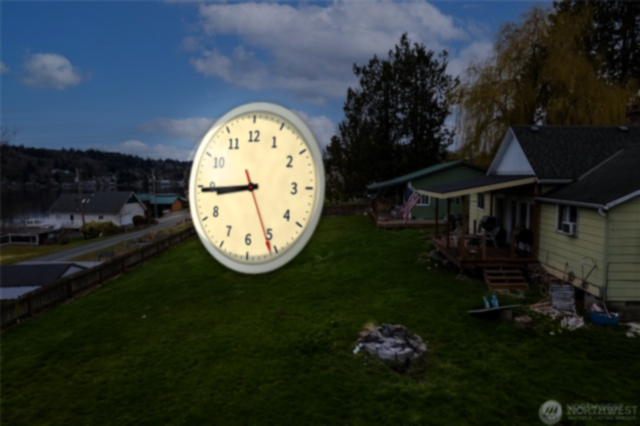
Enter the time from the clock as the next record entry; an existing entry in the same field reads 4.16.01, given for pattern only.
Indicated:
8.44.26
